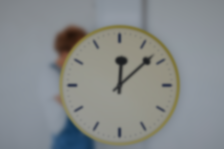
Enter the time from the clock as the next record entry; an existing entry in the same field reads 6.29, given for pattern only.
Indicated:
12.08
